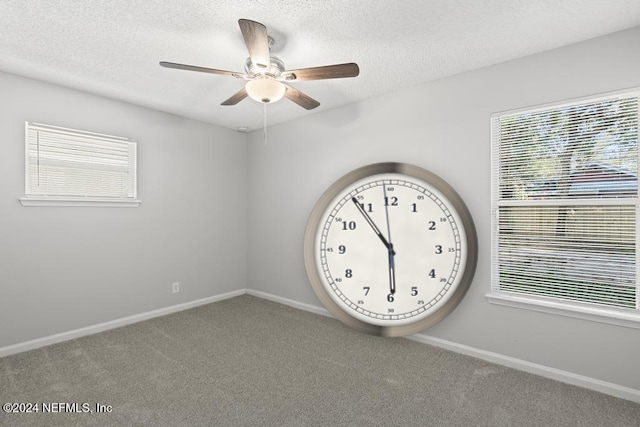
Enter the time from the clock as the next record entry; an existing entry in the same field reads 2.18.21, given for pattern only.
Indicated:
5.53.59
